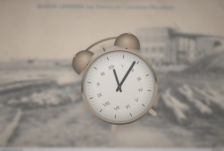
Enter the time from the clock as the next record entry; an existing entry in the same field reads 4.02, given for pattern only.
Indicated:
12.09
